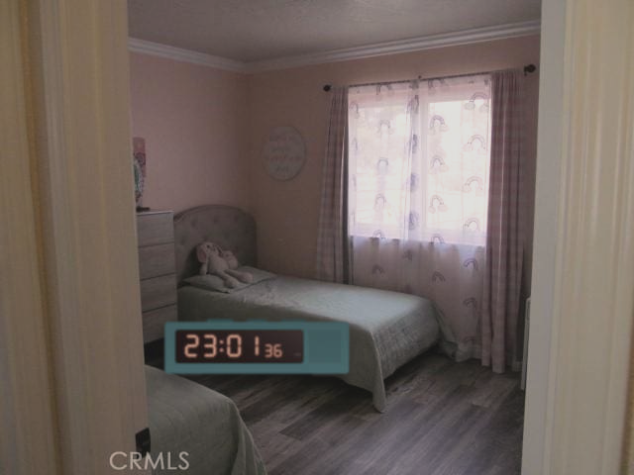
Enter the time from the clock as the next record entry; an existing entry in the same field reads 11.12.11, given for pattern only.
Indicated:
23.01.36
